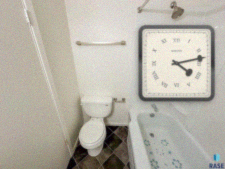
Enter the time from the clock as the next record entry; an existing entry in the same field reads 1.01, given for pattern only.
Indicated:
4.13
